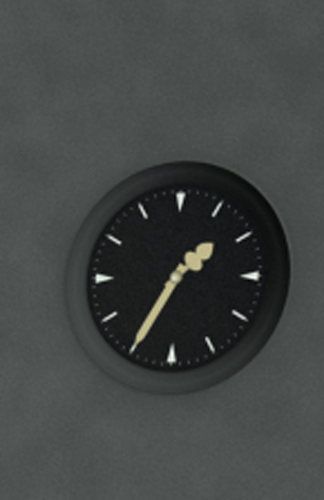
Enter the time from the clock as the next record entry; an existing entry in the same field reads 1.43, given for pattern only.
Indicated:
1.35
